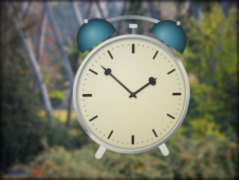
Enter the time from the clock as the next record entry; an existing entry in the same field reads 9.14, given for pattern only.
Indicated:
1.52
